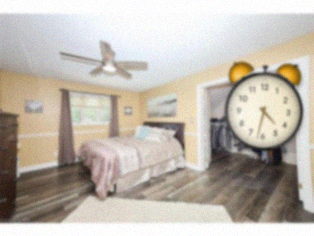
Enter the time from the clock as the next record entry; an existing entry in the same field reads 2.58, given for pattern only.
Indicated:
4.32
